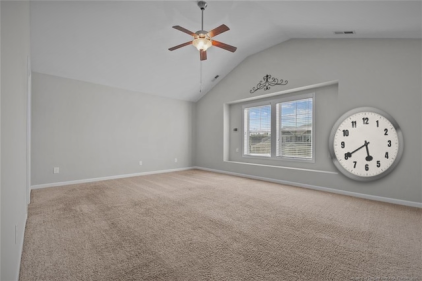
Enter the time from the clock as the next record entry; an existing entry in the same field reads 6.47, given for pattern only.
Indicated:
5.40
